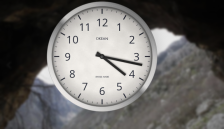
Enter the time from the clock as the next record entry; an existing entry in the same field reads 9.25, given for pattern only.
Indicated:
4.17
